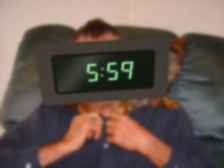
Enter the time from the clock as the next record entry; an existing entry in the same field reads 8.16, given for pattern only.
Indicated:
5.59
